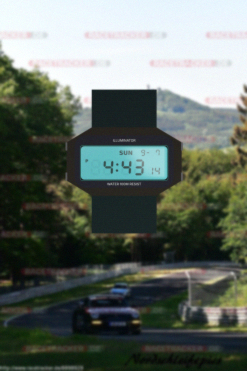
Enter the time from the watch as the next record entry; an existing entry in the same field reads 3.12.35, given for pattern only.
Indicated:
4.43.14
